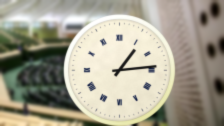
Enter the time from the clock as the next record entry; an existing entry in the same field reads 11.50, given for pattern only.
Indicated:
1.14
